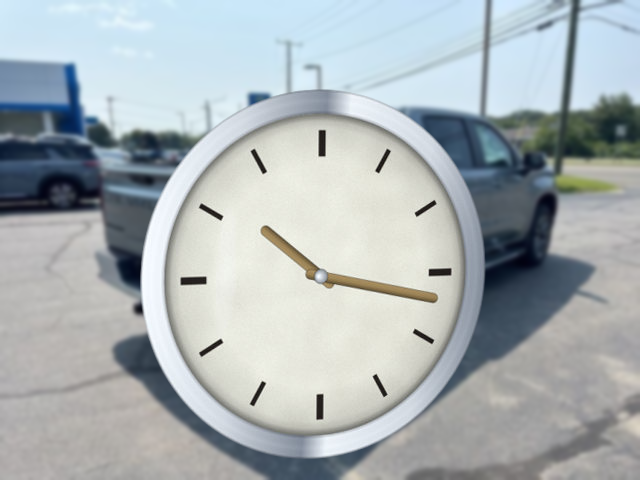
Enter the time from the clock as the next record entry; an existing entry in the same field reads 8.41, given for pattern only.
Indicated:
10.17
